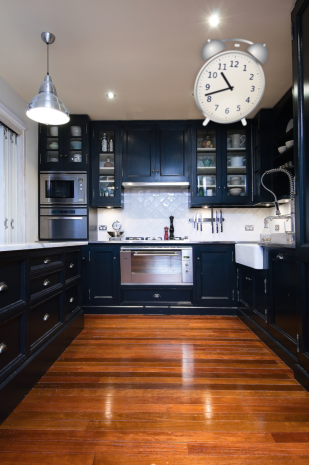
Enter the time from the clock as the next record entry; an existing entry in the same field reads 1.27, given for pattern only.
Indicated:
10.42
